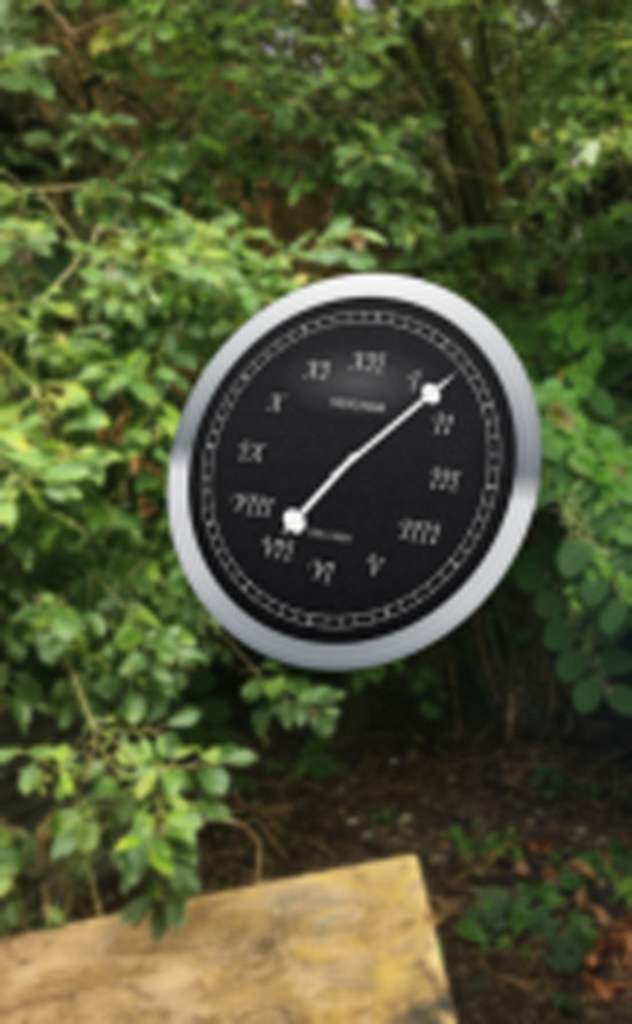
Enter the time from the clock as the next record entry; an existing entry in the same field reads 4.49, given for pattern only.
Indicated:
7.07
